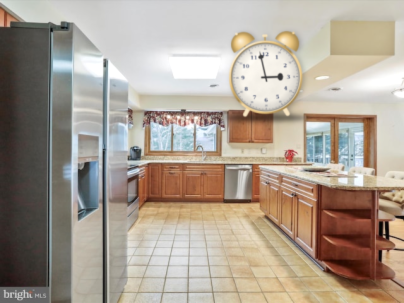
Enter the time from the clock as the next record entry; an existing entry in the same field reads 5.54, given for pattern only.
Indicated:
2.58
